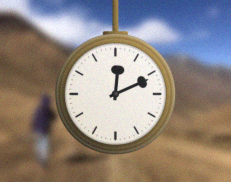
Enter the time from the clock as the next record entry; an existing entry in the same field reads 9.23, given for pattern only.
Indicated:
12.11
